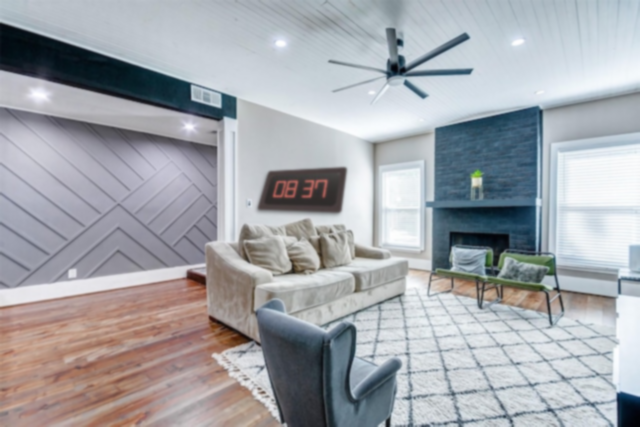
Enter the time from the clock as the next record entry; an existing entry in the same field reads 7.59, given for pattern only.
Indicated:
8.37
